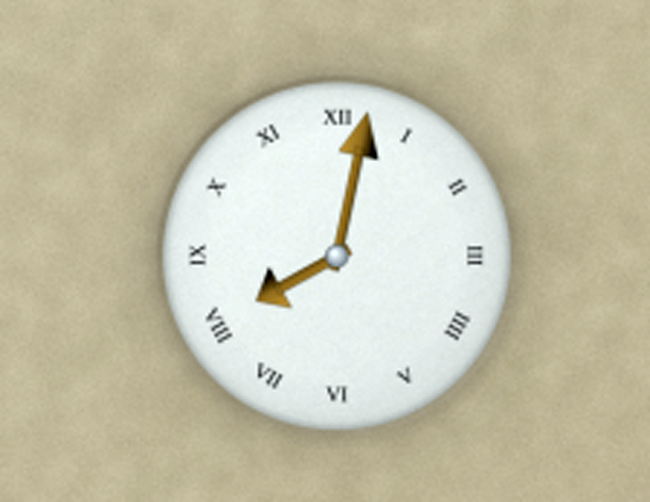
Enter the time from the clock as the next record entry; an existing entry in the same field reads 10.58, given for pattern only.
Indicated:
8.02
